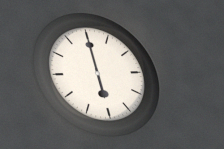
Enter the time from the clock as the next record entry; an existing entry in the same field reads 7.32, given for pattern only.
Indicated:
6.00
